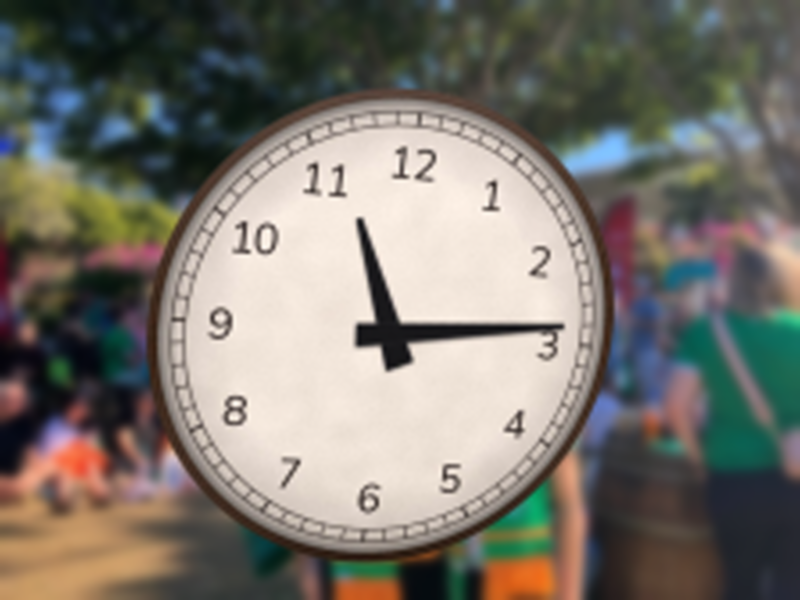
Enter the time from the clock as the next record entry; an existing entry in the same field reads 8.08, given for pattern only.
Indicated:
11.14
